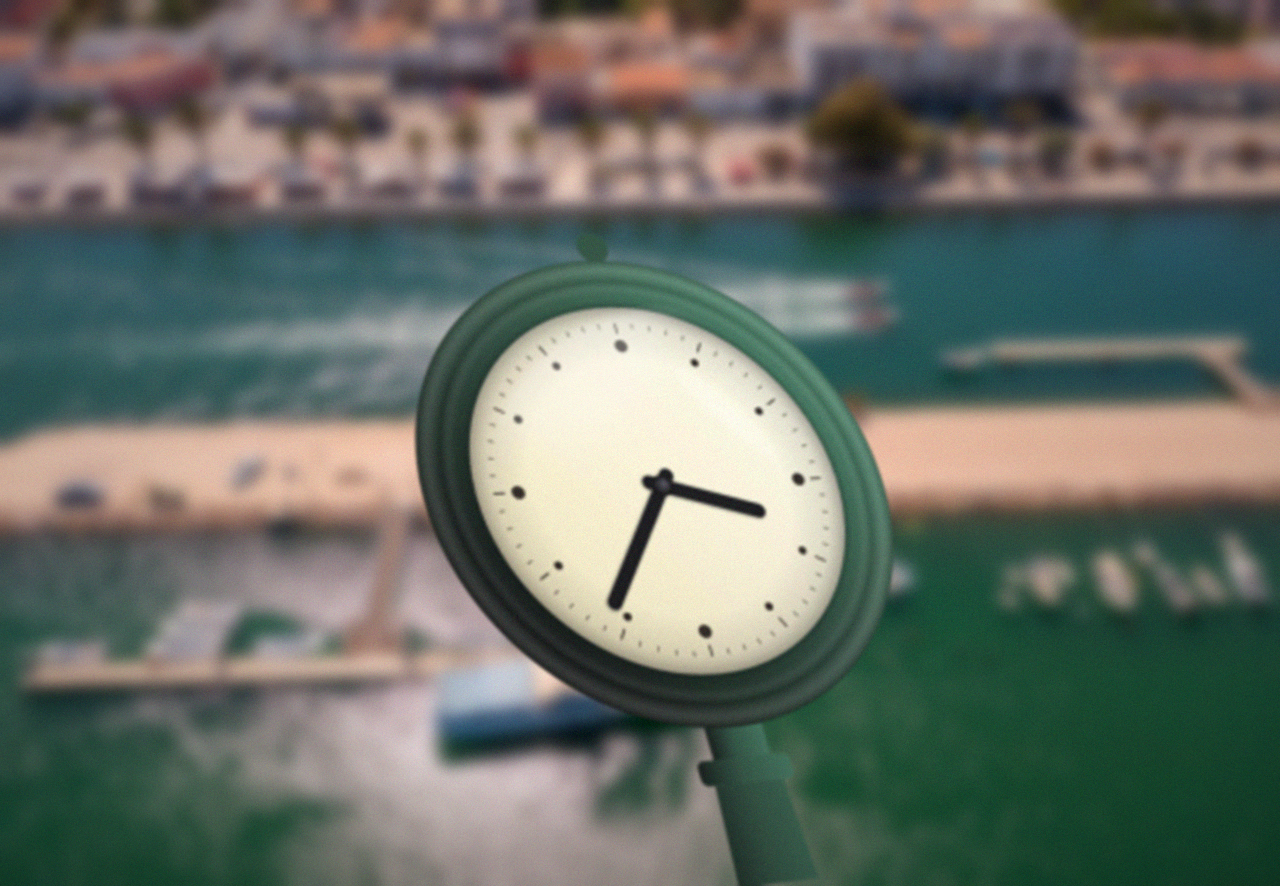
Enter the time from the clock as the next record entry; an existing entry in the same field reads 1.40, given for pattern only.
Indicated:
3.36
